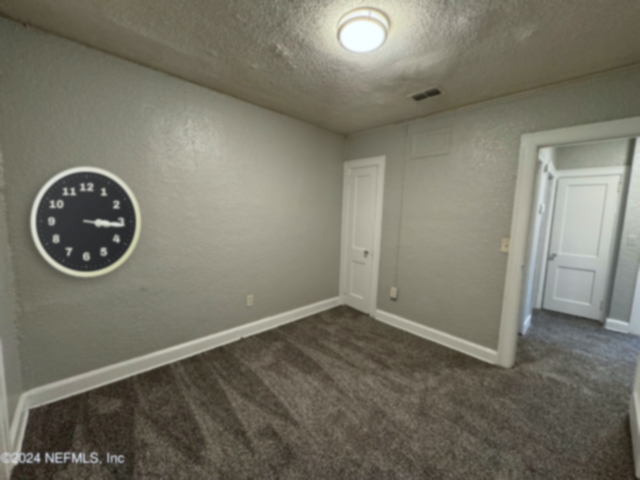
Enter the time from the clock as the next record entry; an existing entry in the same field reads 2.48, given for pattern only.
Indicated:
3.16
